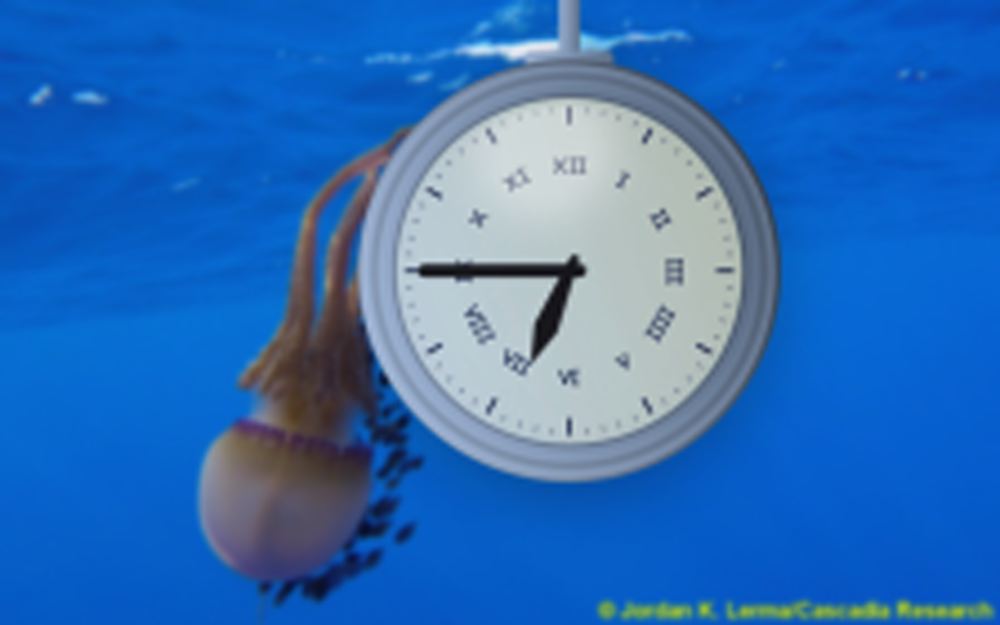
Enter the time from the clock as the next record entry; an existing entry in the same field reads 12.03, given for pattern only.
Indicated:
6.45
